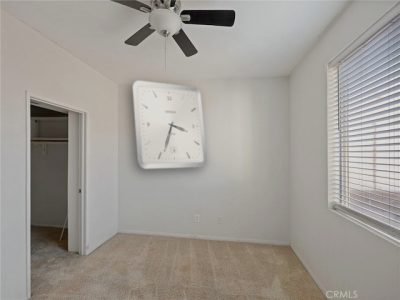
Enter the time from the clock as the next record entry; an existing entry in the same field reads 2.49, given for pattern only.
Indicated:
3.34
